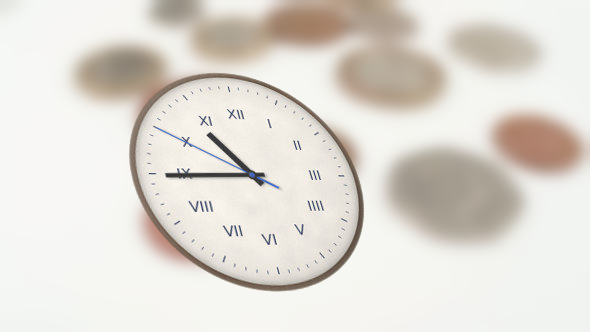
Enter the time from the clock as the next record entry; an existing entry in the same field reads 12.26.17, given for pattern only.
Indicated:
10.44.50
